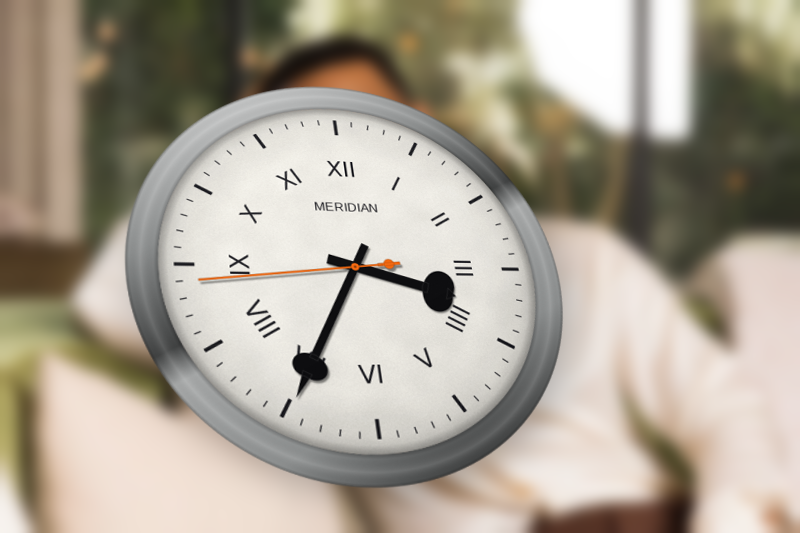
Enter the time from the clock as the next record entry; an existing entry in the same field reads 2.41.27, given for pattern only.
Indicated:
3.34.44
